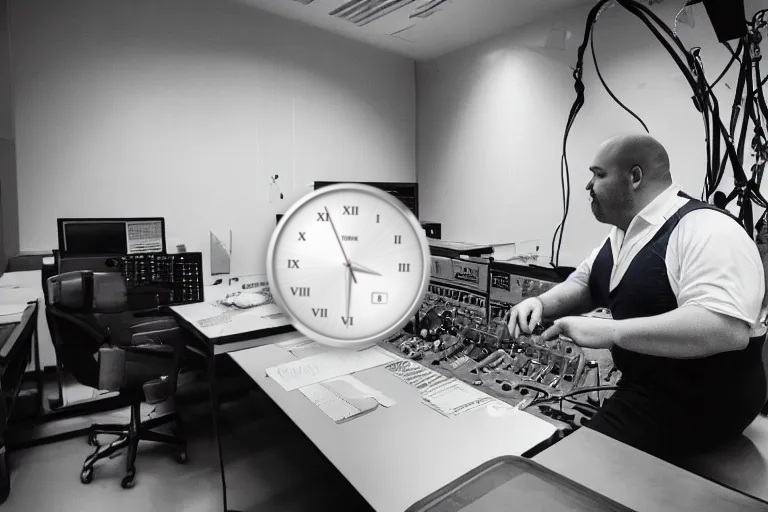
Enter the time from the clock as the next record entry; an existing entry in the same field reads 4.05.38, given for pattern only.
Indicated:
3.29.56
